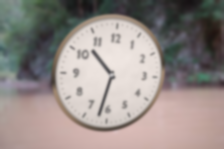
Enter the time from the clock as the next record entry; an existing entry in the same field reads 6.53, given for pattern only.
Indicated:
10.32
